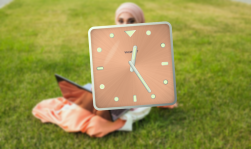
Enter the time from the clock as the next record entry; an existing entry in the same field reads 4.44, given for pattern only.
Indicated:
12.25
